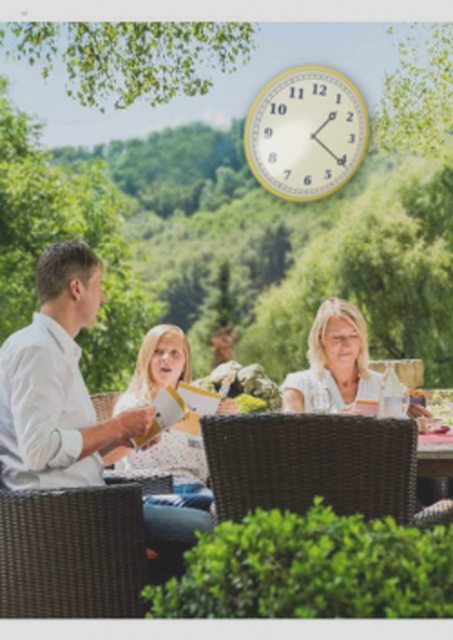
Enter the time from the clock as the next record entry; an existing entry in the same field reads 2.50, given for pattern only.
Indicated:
1.21
